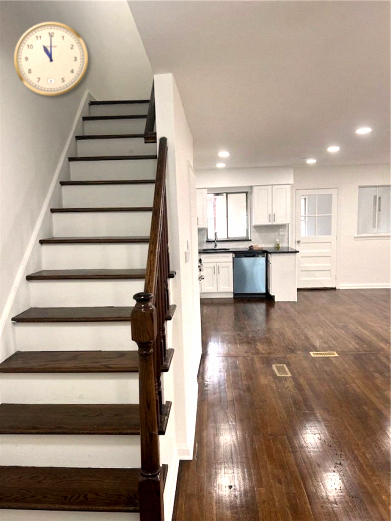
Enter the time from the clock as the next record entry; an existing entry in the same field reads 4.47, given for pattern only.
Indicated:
11.00
